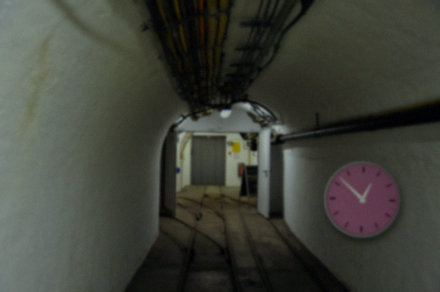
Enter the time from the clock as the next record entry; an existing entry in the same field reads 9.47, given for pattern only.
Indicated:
12.52
